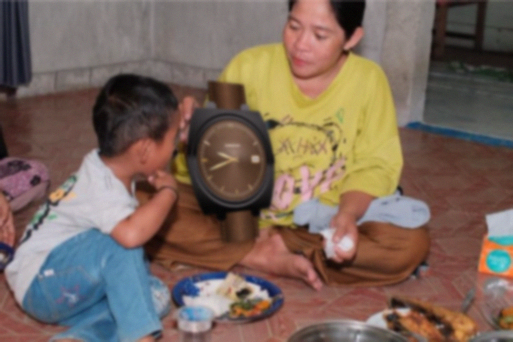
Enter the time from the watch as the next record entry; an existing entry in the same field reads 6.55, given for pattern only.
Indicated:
9.42
